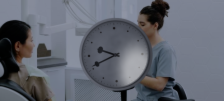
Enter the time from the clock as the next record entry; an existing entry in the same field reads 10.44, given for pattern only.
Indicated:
9.41
